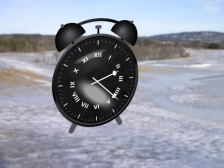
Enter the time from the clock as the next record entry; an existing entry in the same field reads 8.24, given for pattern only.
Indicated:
2.22
